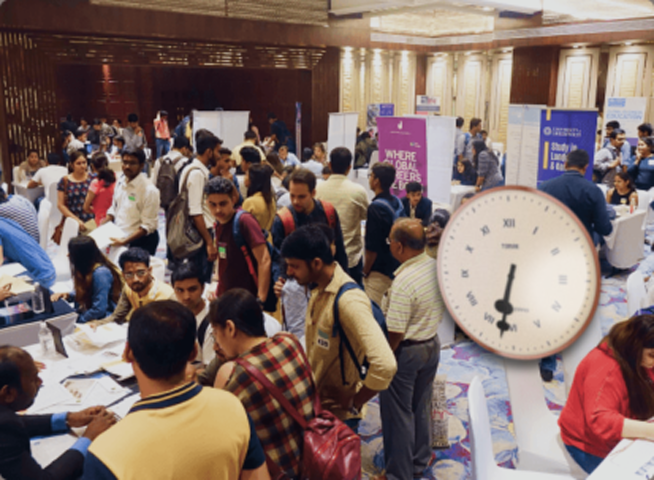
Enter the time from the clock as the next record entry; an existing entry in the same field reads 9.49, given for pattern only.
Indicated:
6.32
